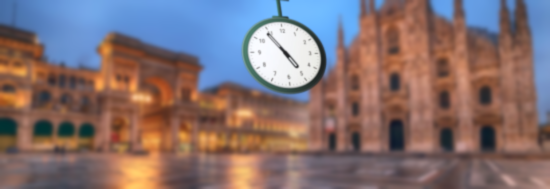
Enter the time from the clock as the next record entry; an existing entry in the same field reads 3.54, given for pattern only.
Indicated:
4.54
